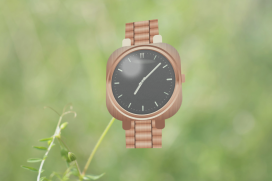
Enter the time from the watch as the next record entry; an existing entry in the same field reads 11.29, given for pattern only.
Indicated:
7.08
